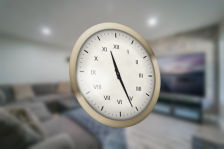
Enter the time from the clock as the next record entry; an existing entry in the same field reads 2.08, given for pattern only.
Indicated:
11.26
